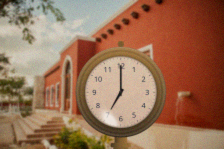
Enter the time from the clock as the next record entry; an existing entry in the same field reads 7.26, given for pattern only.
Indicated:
7.00
